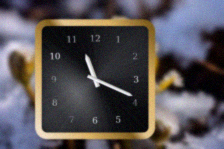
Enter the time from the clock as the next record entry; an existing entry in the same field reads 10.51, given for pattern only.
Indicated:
11.19
